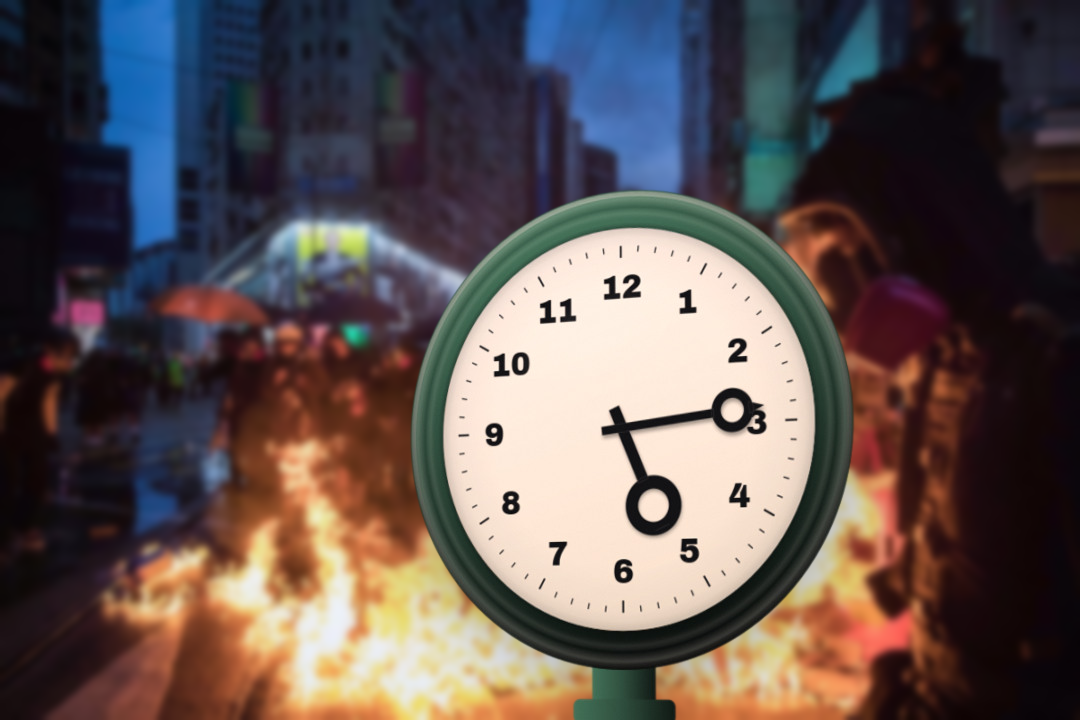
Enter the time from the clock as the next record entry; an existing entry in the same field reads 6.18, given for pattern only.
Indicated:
5.14
